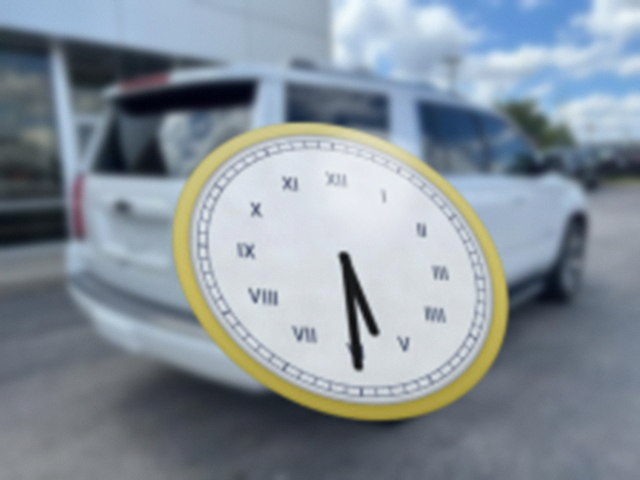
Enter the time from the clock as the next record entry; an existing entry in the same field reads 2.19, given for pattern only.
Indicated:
5.30
